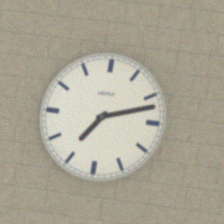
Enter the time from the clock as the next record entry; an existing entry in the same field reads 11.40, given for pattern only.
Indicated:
7.12
